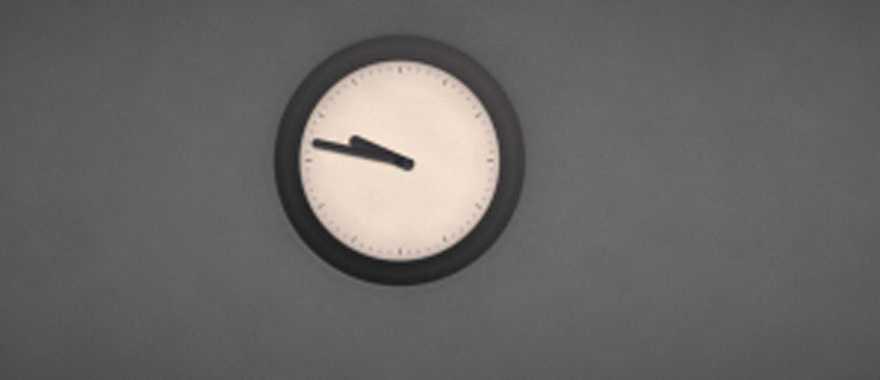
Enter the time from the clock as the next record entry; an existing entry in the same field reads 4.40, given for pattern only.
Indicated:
9.47
